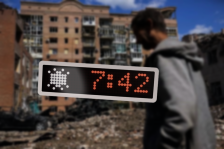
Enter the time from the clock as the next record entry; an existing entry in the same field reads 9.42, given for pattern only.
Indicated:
7.42
